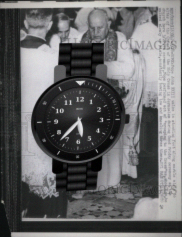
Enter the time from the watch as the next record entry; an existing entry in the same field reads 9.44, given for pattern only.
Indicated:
5.37
